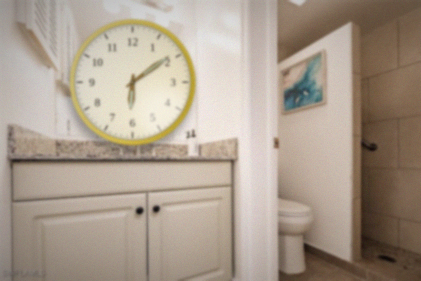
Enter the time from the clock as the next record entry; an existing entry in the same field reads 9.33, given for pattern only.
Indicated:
6.09
